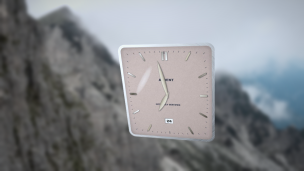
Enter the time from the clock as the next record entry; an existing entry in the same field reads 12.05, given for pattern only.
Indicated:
6.58
